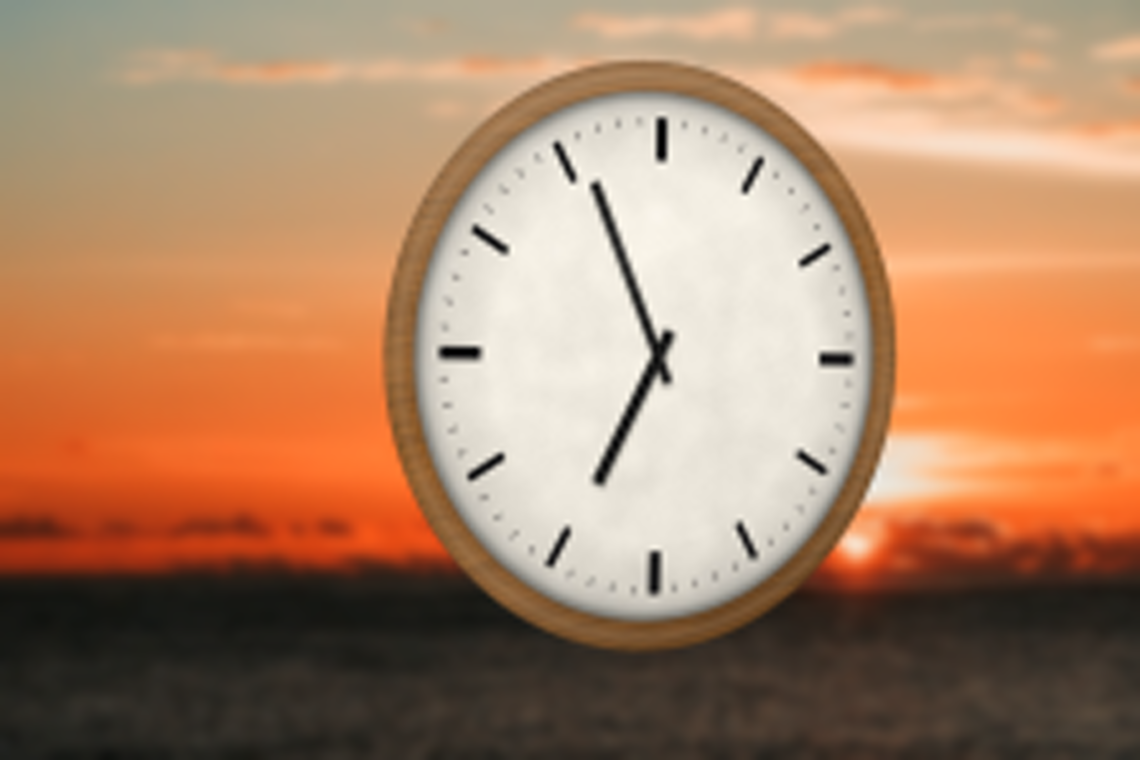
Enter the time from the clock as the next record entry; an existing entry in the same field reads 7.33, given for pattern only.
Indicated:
6.56
